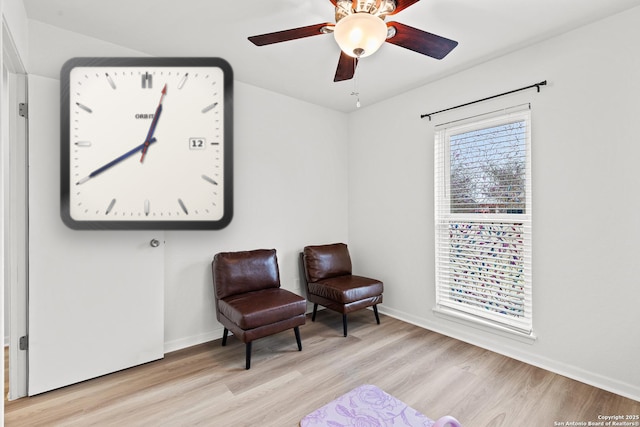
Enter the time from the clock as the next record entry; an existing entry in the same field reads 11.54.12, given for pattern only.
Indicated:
12.40.03
